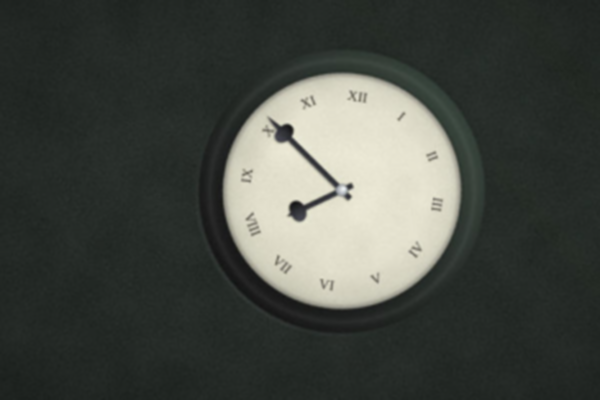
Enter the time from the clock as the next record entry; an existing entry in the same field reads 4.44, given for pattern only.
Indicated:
7.51
